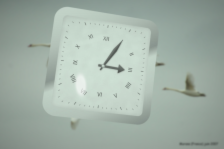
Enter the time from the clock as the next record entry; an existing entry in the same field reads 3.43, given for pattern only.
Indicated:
3.05
